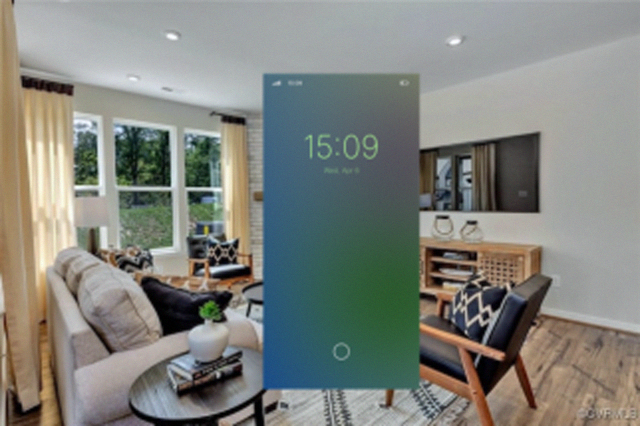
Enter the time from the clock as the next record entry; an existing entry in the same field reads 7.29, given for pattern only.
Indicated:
15.09
